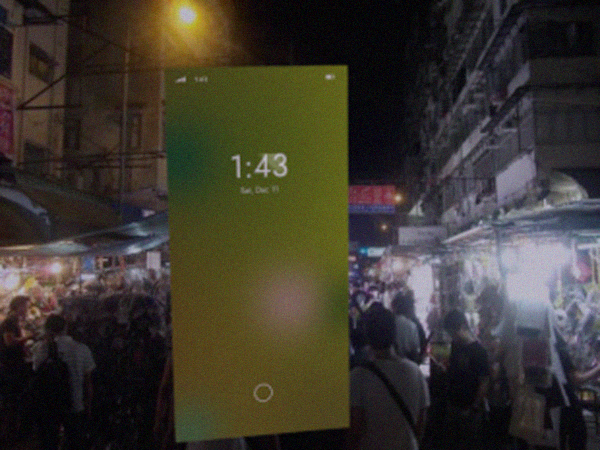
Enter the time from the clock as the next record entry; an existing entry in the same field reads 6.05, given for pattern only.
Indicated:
1.43
